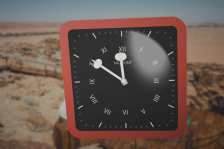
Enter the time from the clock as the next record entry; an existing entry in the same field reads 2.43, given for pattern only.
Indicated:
11.51
